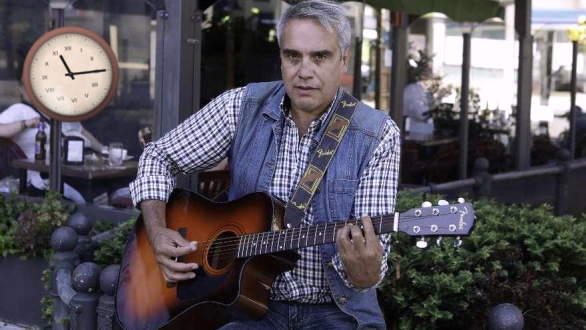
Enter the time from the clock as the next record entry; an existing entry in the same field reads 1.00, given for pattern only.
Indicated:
11.15
